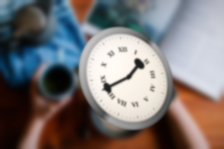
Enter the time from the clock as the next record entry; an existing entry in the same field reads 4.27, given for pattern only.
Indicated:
1.42
